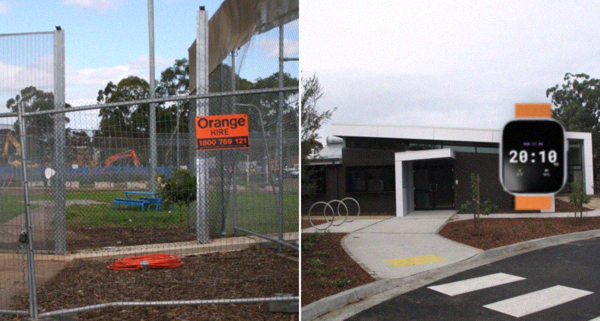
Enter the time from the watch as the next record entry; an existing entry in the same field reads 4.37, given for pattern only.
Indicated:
20.10
